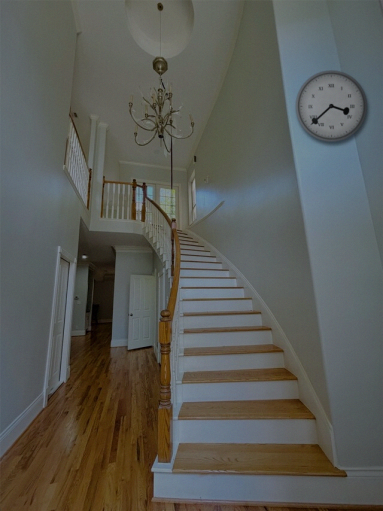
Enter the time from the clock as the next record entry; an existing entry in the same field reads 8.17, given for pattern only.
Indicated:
3.38
